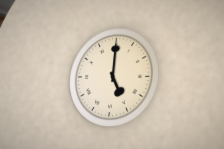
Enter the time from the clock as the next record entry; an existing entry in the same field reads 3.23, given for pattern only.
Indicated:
5.00
